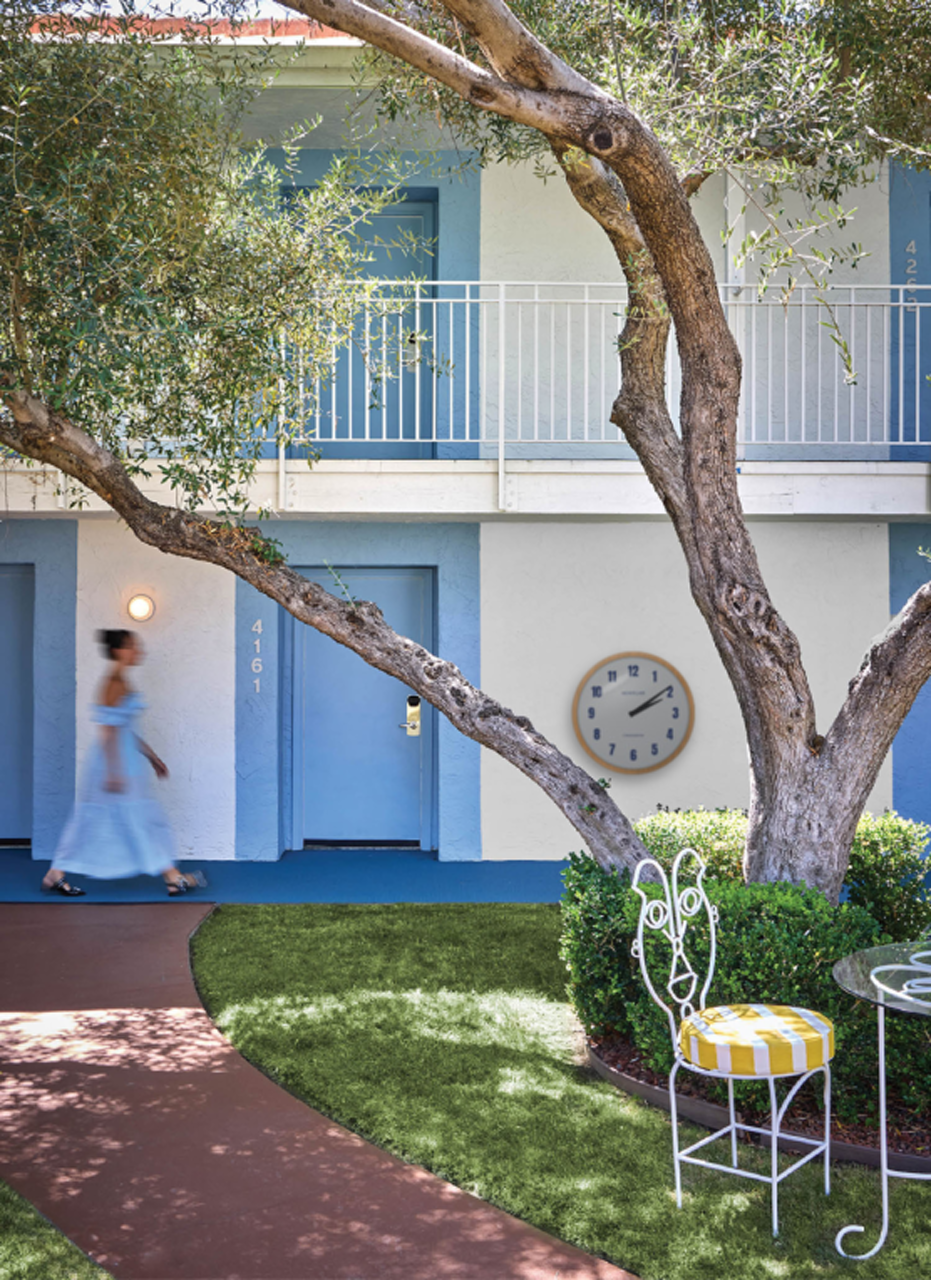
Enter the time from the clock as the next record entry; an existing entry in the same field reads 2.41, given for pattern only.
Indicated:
2.09
